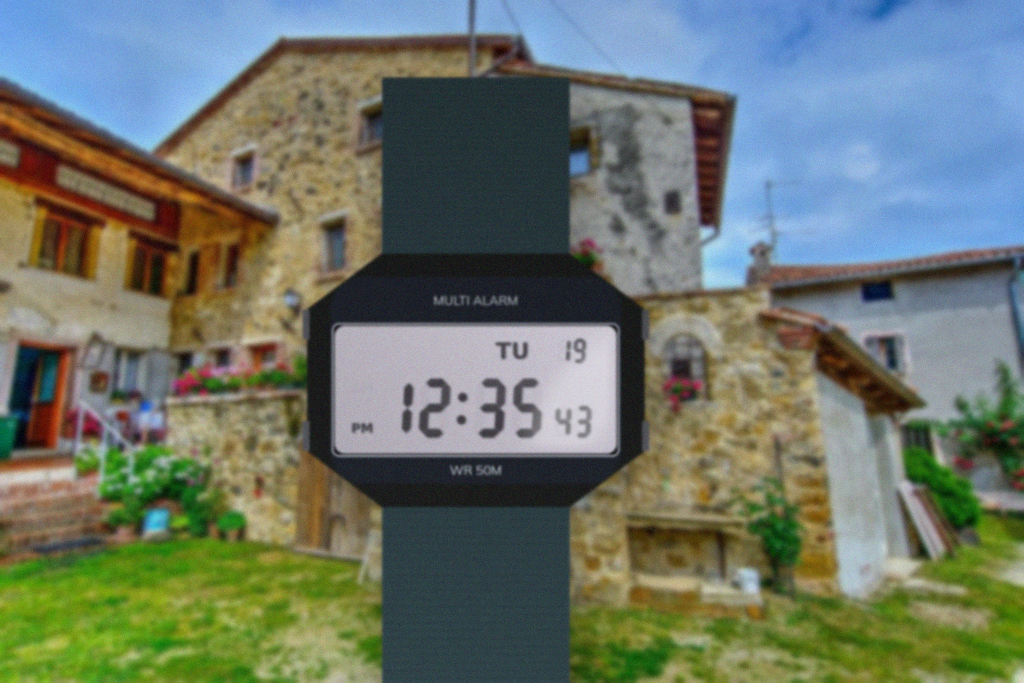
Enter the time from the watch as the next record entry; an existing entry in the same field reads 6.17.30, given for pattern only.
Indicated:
12.35.43
